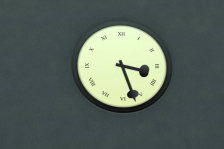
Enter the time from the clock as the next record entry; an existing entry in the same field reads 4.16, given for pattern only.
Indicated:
3.27
